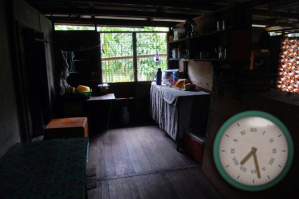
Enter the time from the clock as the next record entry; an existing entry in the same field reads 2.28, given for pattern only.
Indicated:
7.28
